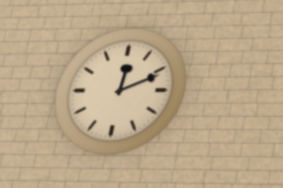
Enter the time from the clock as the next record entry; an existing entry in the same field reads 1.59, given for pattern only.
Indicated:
12.11
